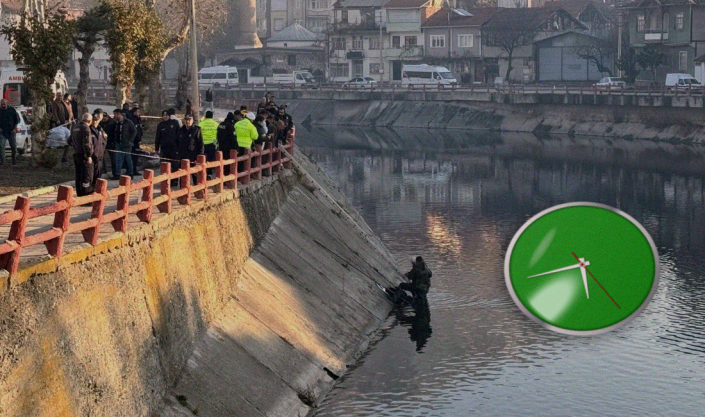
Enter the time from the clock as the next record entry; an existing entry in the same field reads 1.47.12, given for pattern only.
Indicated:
5.42.24
